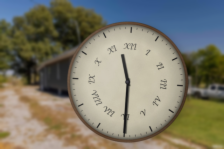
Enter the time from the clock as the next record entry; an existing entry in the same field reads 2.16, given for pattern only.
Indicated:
11.30
